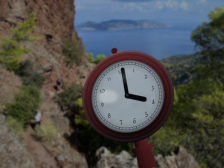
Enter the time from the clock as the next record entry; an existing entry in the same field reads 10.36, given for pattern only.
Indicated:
4.01
